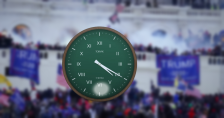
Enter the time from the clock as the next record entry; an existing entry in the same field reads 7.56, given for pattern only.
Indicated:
4.20
